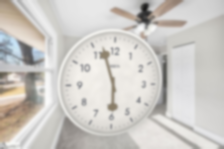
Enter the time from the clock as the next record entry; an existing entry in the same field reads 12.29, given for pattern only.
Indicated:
5.57
